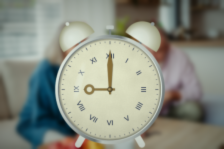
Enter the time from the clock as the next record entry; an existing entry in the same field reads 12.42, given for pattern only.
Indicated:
9.00
